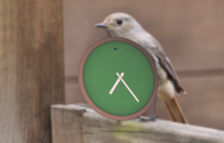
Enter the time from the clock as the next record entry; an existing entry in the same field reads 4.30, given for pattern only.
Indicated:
7.25
